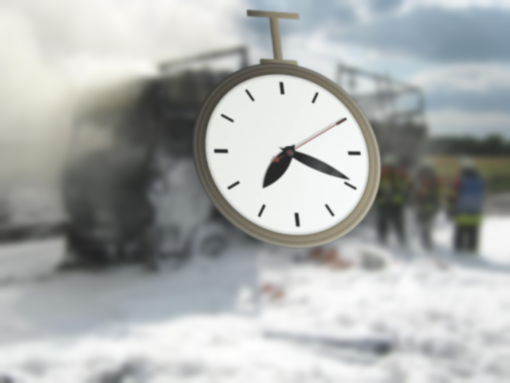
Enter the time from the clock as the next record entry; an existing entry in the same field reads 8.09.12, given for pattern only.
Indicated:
7.19.10
